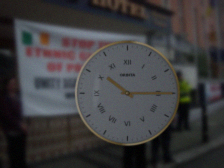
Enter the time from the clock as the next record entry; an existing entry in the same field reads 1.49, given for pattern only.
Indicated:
10.15
